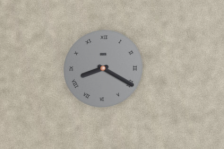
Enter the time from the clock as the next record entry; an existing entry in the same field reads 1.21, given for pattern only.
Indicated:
8.20
